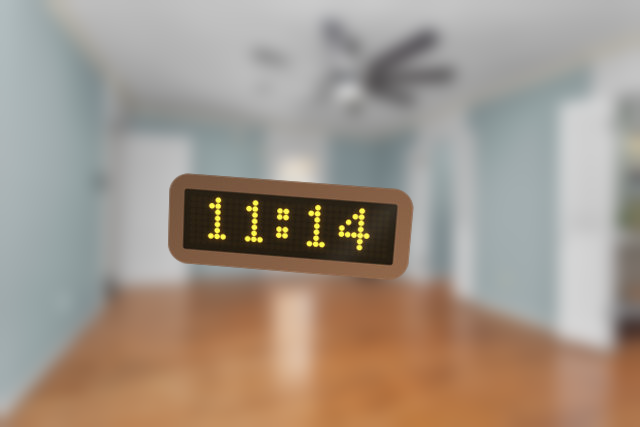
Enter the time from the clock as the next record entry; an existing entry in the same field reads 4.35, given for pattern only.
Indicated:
11.14
